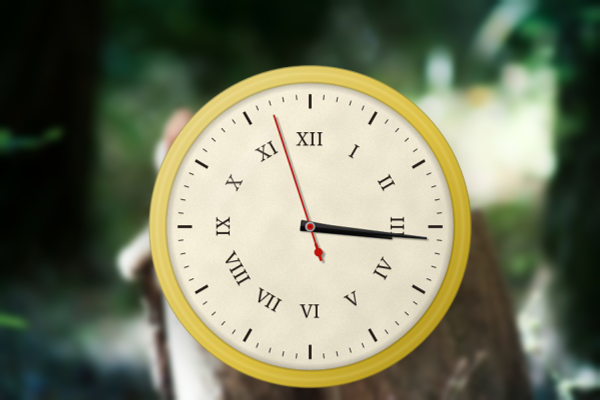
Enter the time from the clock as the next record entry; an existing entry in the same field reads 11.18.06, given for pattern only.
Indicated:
3.15.57
